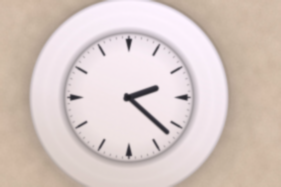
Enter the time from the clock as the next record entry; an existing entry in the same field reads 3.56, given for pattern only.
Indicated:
2.22
